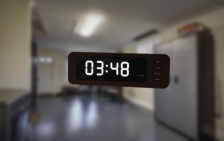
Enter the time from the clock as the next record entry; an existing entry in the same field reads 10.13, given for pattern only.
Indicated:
3.48
